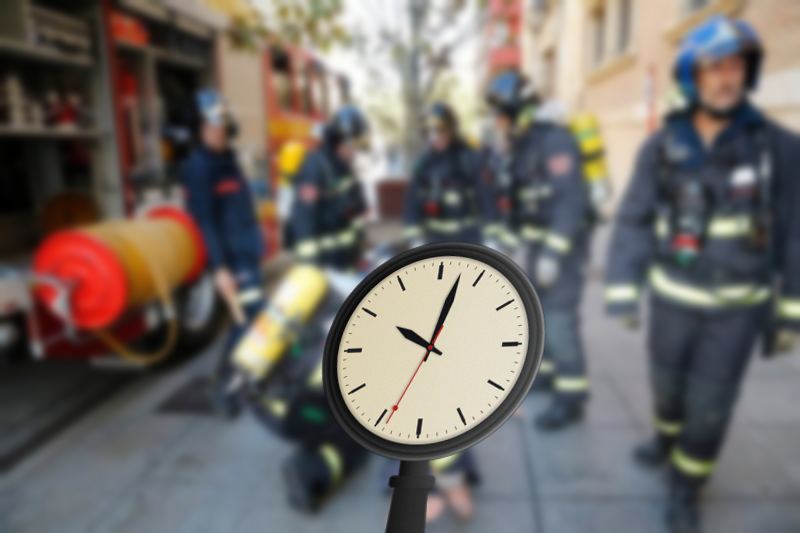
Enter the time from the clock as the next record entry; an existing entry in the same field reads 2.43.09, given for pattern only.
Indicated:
10.02.34
